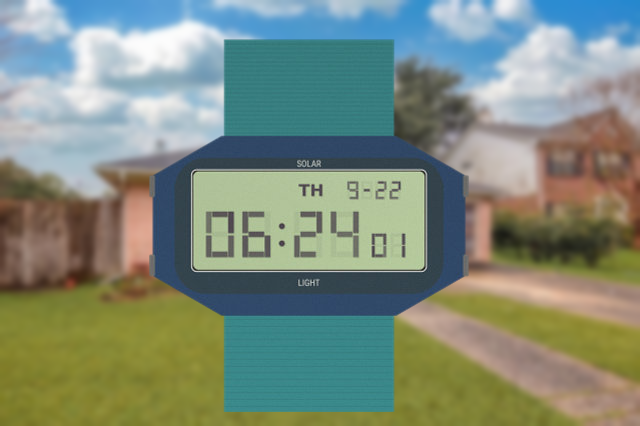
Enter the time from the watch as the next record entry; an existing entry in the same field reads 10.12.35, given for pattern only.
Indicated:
6.24.01
